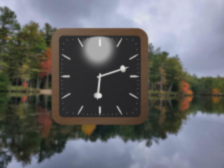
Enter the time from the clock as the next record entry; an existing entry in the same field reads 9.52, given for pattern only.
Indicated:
6.12
